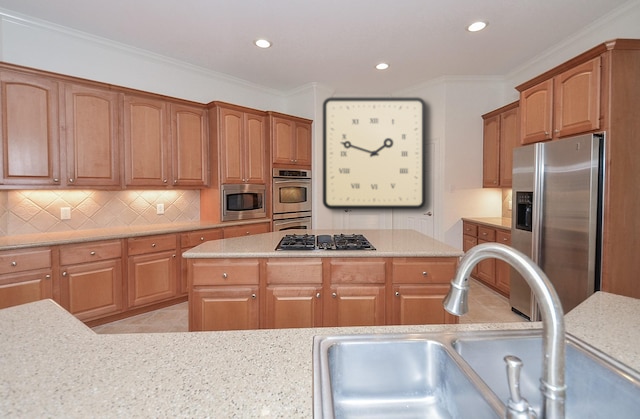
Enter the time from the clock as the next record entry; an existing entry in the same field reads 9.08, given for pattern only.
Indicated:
1.48
